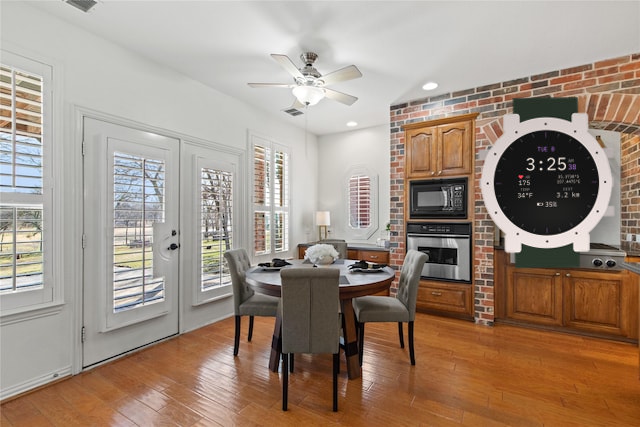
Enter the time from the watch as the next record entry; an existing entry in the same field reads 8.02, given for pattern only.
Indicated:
3.25
